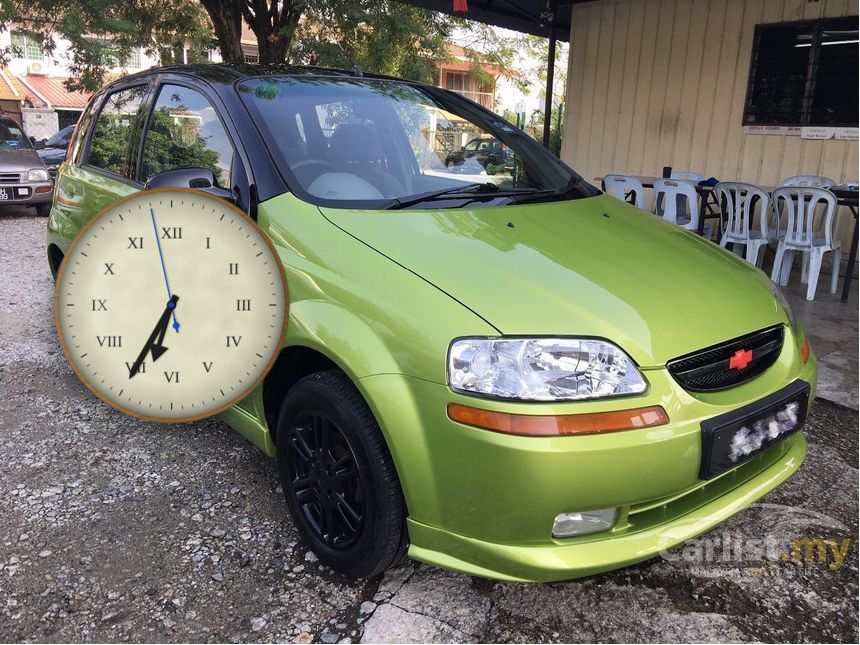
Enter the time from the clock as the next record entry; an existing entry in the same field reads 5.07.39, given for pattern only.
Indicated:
6.34.58
